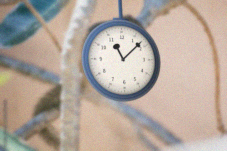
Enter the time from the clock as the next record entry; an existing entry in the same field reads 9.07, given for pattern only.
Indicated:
11.08
